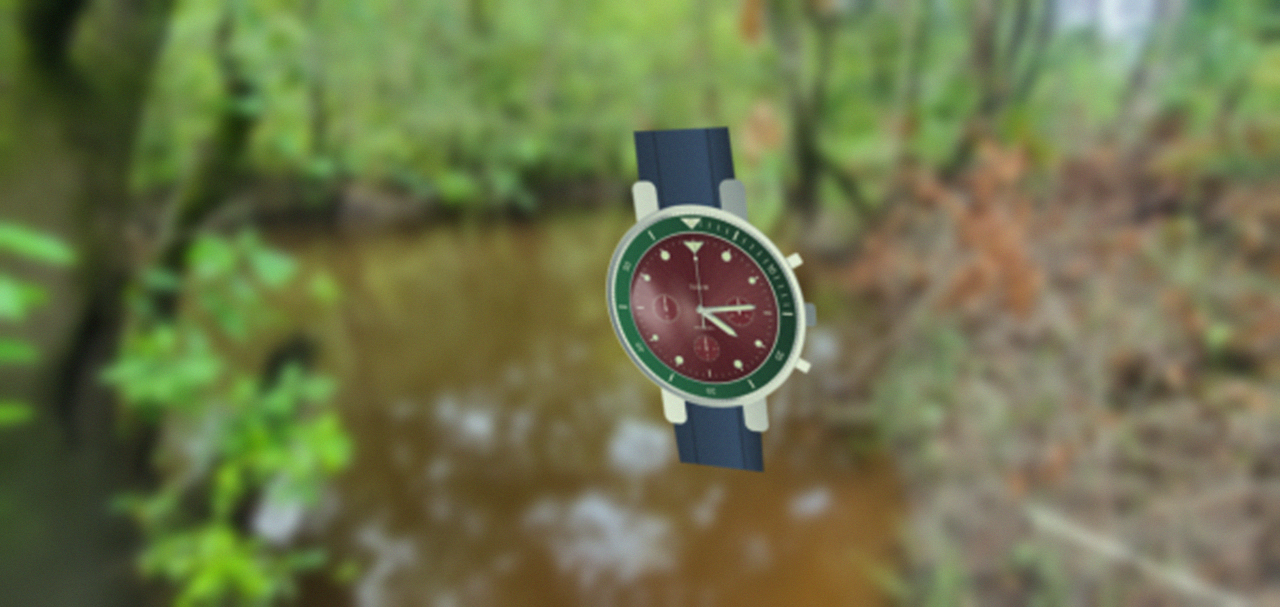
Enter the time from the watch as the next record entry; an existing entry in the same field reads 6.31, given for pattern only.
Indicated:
4.14
